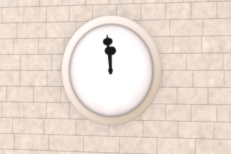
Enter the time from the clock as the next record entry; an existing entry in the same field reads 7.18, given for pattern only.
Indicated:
11.59
